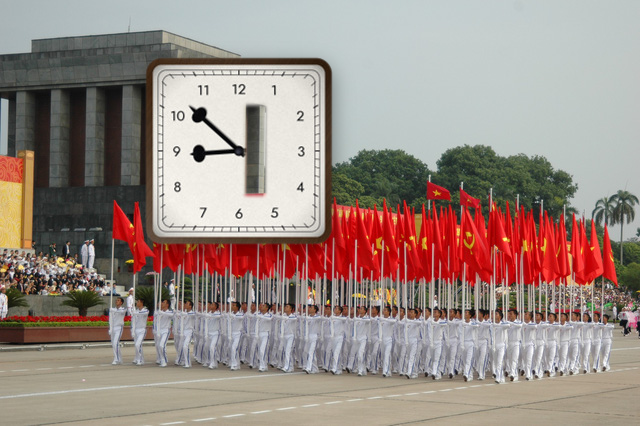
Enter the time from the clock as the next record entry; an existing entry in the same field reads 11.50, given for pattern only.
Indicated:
8.52
